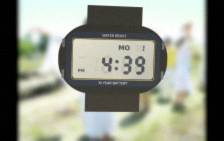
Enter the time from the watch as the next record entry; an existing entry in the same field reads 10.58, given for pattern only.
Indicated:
4.39
